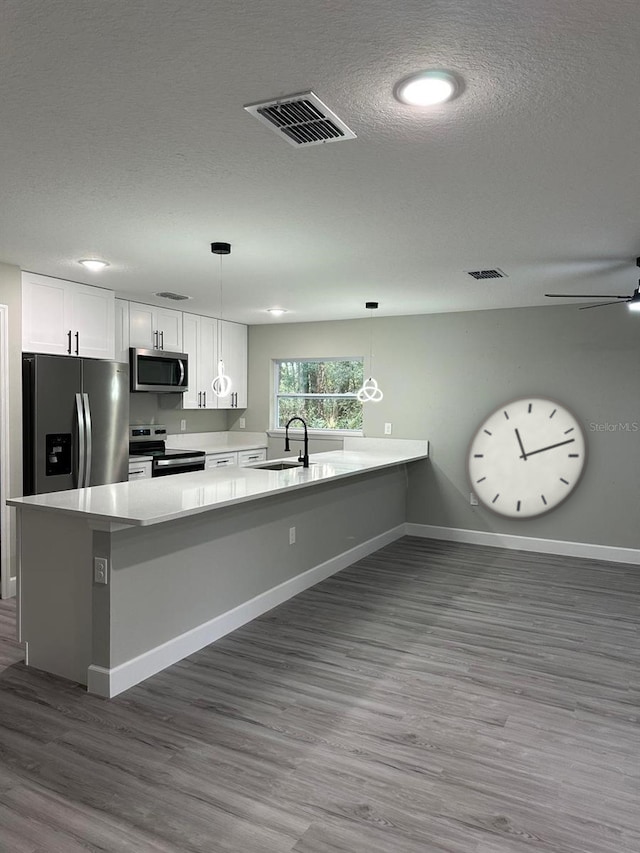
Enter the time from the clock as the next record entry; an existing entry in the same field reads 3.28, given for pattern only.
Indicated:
11.12
